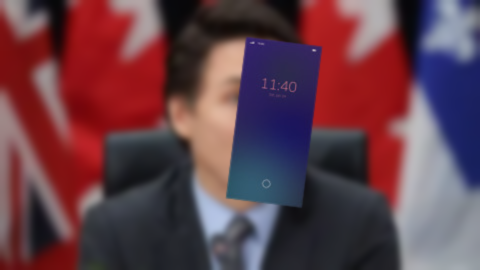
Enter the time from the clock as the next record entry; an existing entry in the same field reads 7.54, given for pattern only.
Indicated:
11.40
